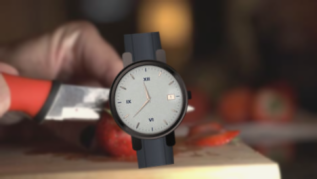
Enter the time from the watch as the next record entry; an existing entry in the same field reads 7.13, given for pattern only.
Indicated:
11.38
